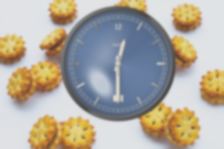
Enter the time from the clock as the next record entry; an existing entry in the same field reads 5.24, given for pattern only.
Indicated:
12.30
